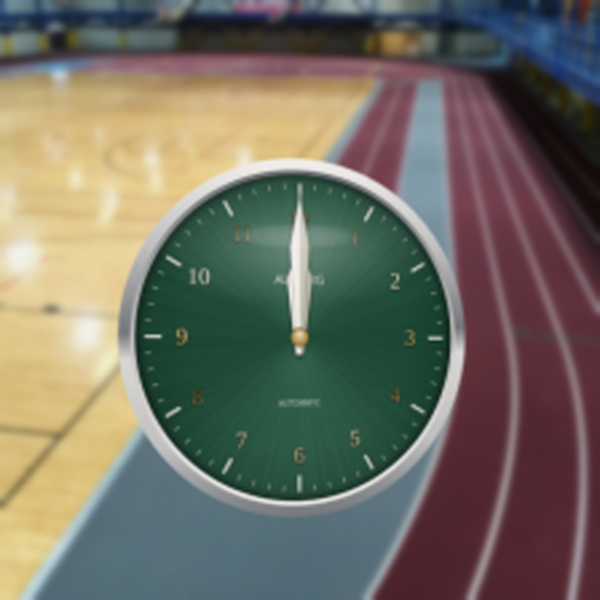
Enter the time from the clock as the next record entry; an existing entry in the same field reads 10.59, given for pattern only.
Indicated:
12.00
